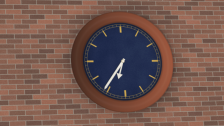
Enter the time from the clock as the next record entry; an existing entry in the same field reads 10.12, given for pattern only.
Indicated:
6.36
